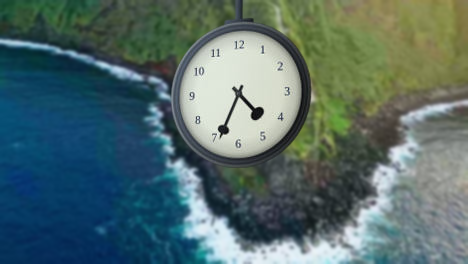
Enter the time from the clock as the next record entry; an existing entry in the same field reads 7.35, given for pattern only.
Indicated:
4.34
